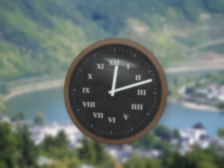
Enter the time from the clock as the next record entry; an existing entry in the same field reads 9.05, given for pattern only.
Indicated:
12.12
